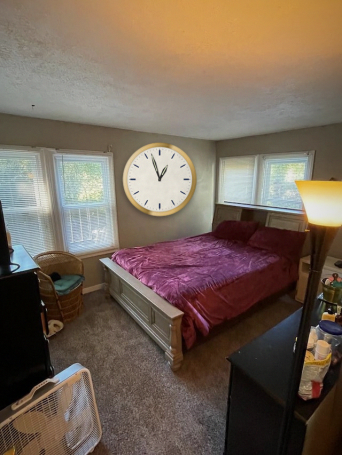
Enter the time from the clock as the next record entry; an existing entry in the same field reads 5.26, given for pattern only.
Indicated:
12.57
